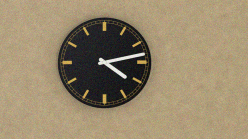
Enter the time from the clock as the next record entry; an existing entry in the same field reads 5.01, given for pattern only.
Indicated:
4.13
